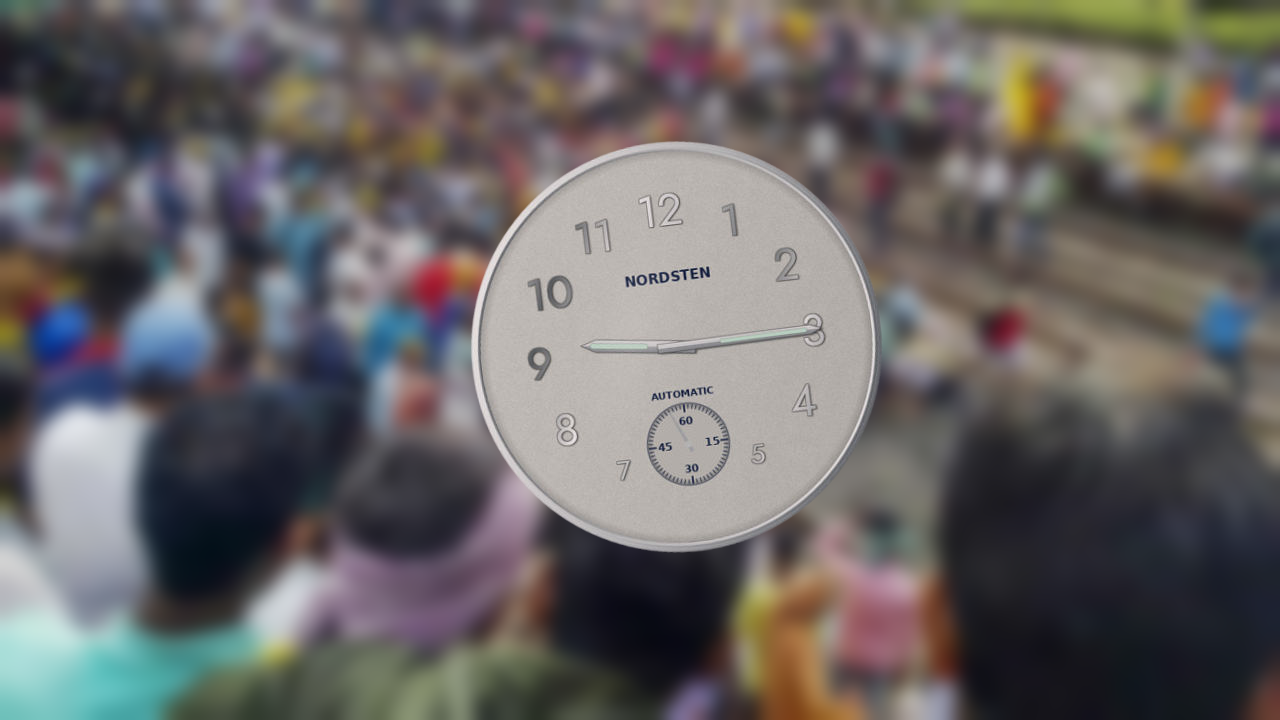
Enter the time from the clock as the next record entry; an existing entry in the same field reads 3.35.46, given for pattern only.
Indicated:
9.14.56
